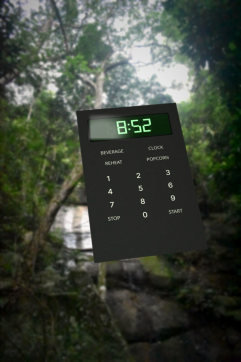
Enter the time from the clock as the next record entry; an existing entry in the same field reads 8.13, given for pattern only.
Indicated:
8.52
